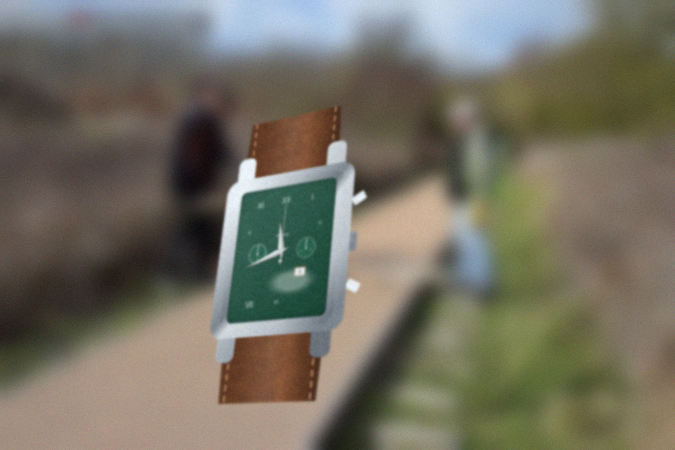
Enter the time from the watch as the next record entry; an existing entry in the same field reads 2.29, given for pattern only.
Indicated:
11.42
